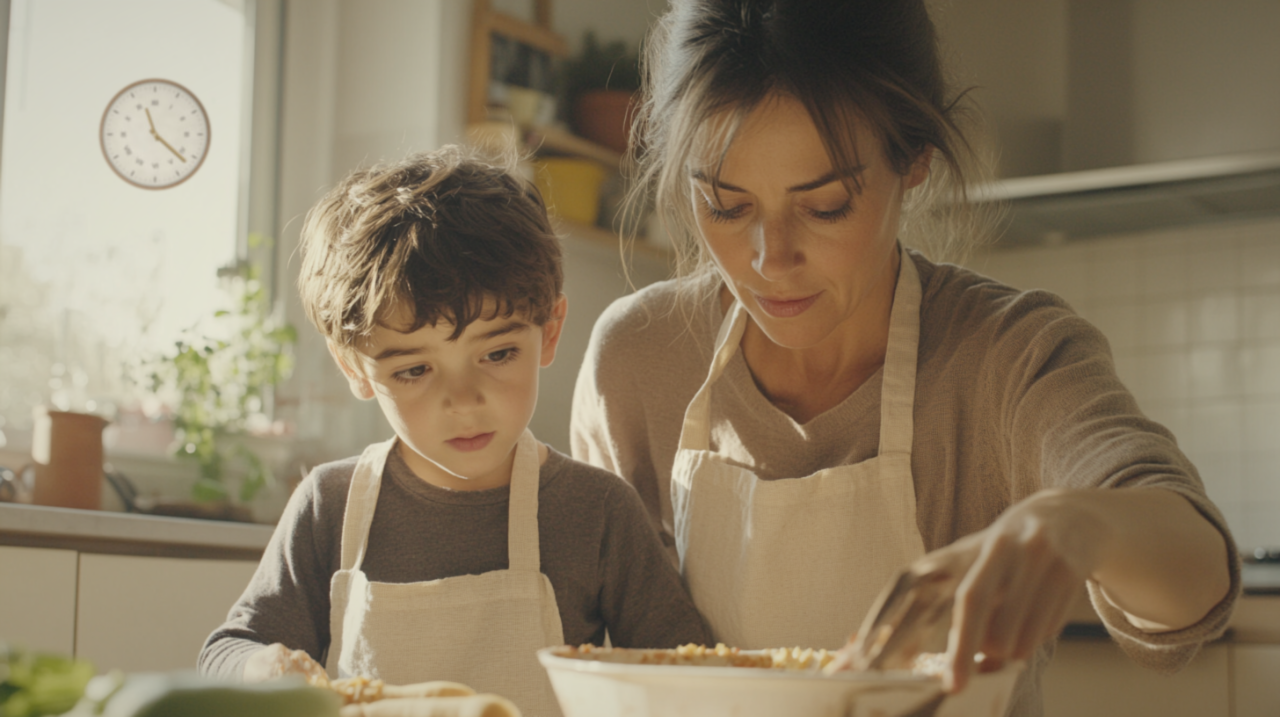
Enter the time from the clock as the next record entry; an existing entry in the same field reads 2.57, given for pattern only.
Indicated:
11.22
